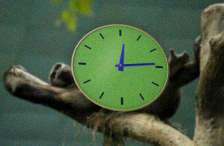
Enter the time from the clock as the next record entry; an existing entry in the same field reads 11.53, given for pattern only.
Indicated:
12.14
